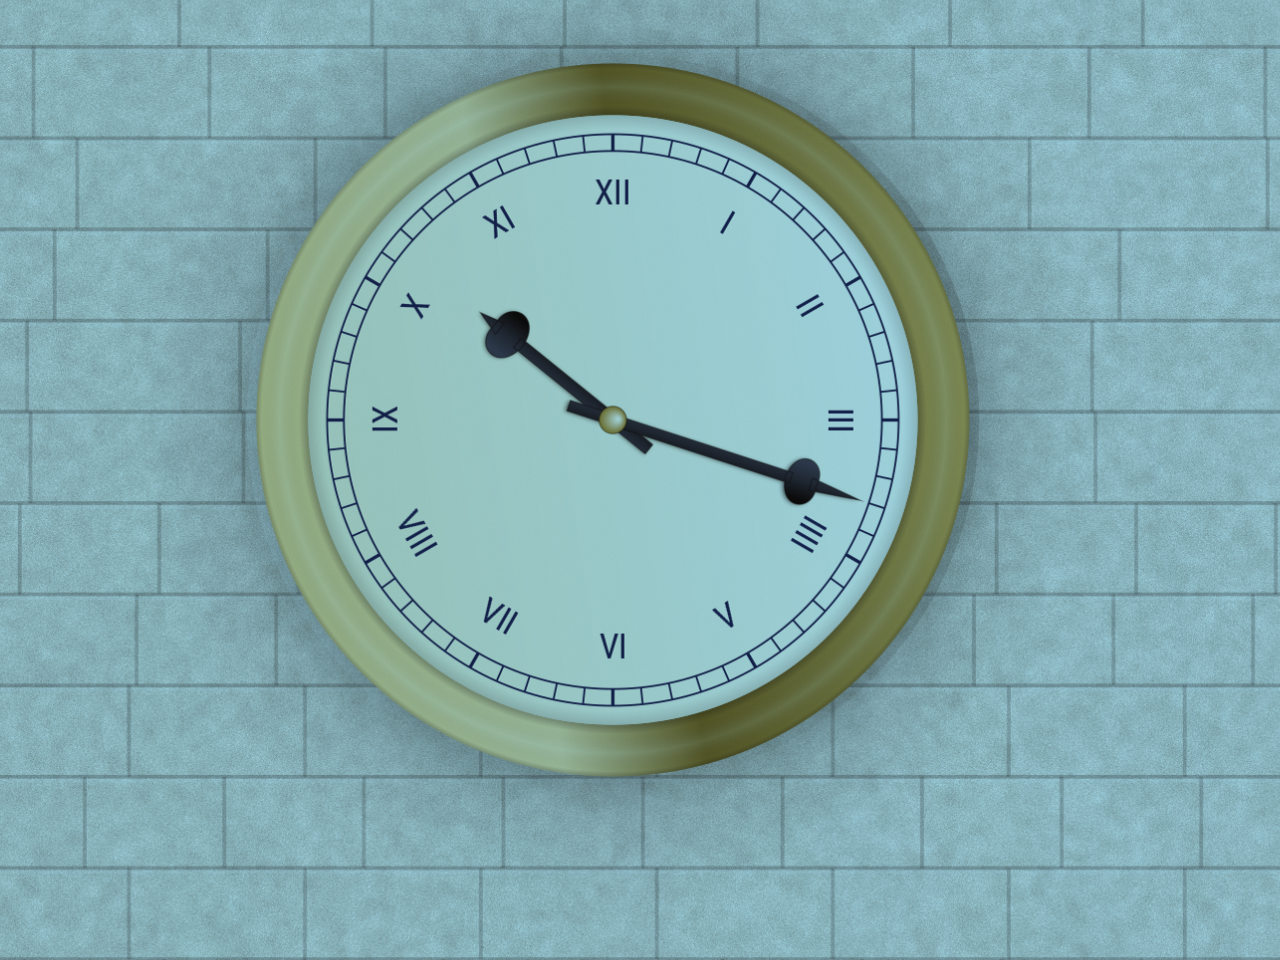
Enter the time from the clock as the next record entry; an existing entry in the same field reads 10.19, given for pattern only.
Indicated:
10.18
